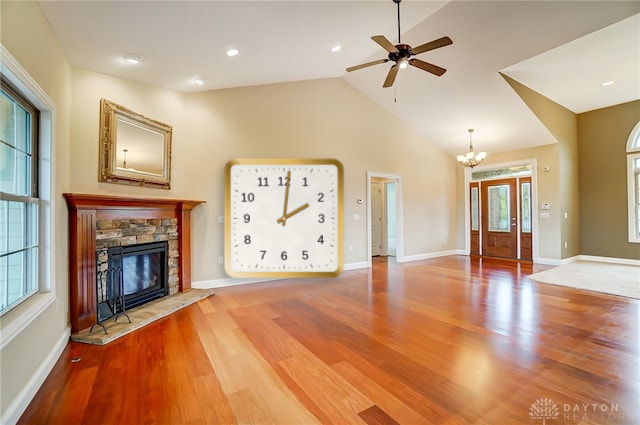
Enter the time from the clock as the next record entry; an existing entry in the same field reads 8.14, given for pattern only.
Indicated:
2.01
